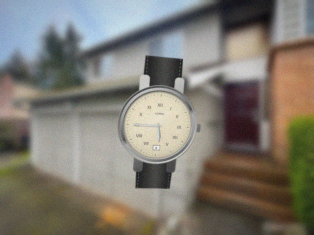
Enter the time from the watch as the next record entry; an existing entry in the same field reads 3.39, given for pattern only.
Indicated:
5.45
